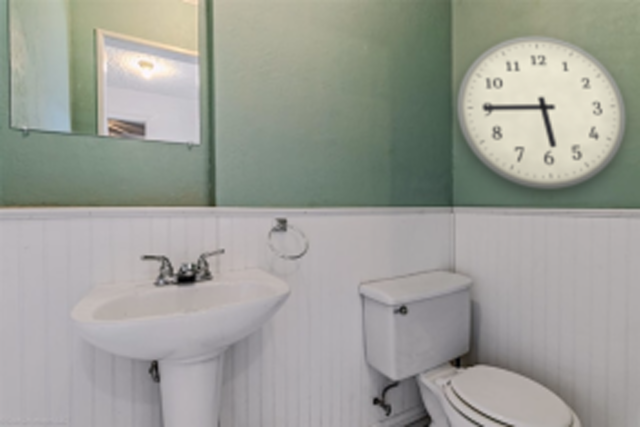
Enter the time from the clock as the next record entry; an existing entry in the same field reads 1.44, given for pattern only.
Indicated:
5.45
